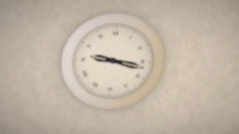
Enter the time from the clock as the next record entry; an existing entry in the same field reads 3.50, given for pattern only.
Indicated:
9.17
